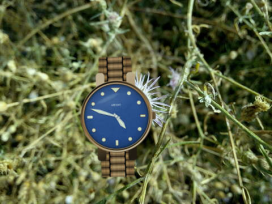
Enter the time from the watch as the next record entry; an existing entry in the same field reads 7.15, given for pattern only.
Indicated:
4.48
